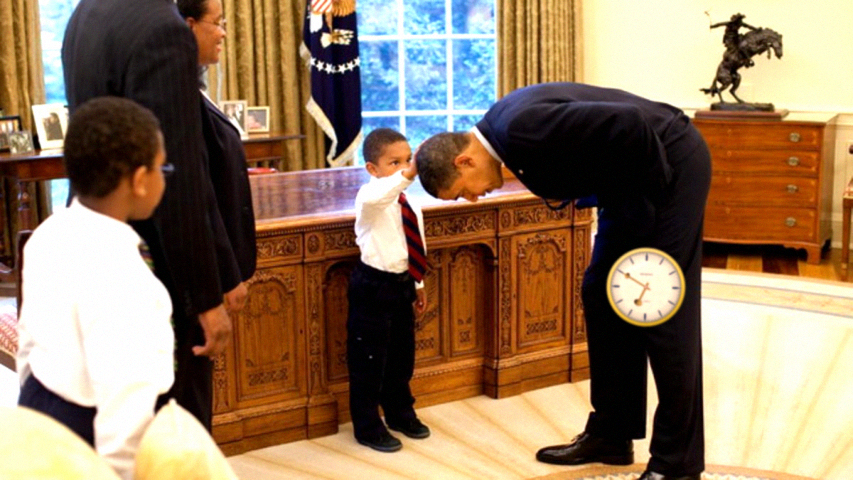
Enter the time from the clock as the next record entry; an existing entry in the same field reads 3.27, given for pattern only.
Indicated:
6.50
